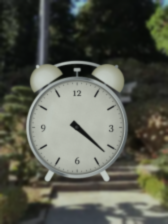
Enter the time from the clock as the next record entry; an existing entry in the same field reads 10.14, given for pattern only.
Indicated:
4.22
